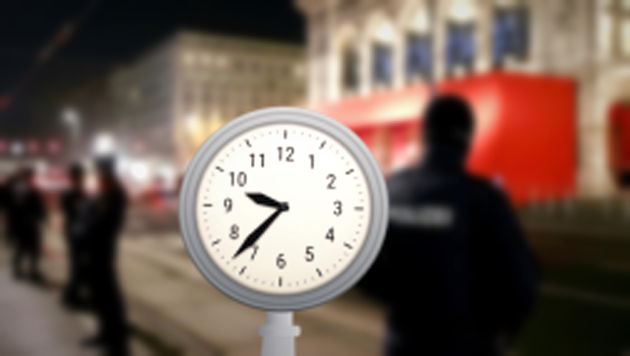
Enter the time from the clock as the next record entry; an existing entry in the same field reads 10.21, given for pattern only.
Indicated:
9.37
